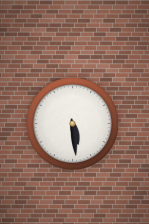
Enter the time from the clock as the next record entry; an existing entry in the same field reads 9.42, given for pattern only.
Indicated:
5.29
